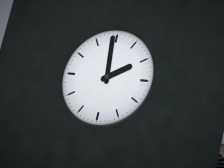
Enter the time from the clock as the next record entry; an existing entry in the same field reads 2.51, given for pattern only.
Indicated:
1.59
